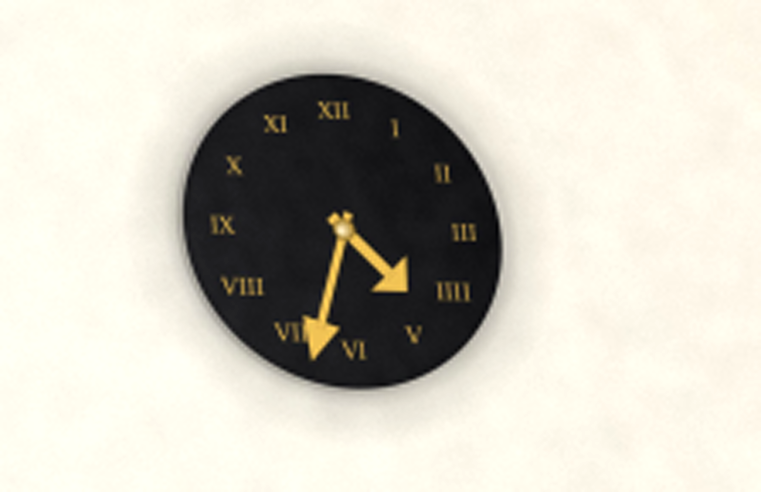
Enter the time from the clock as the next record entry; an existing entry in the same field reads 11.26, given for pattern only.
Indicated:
4.33
